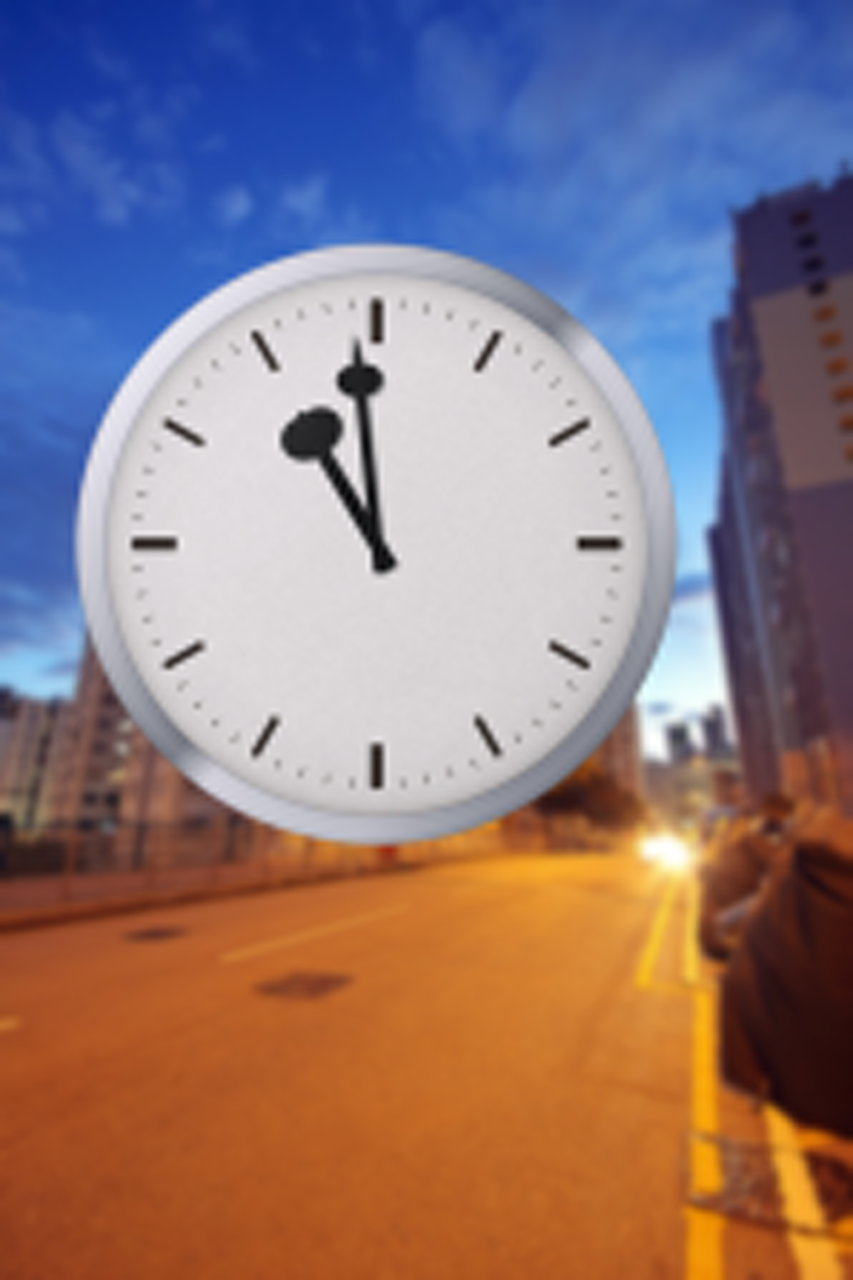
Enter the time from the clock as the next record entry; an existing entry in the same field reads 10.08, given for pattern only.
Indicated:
10.59
